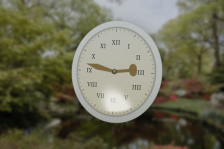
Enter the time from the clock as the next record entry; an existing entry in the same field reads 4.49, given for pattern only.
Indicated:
2.47
